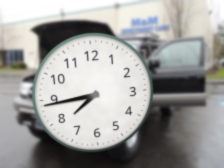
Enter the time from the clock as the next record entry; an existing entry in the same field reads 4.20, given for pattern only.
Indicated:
7.44
